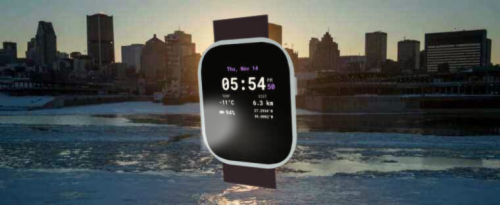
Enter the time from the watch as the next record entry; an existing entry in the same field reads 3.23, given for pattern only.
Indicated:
5.54
